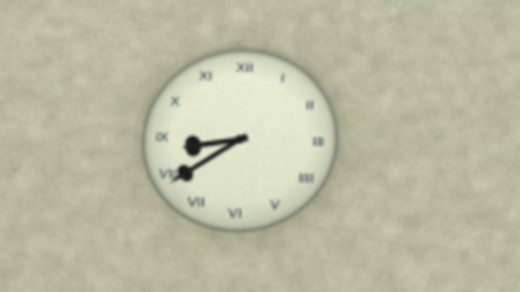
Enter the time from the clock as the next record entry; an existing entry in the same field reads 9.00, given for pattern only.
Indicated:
8.39
